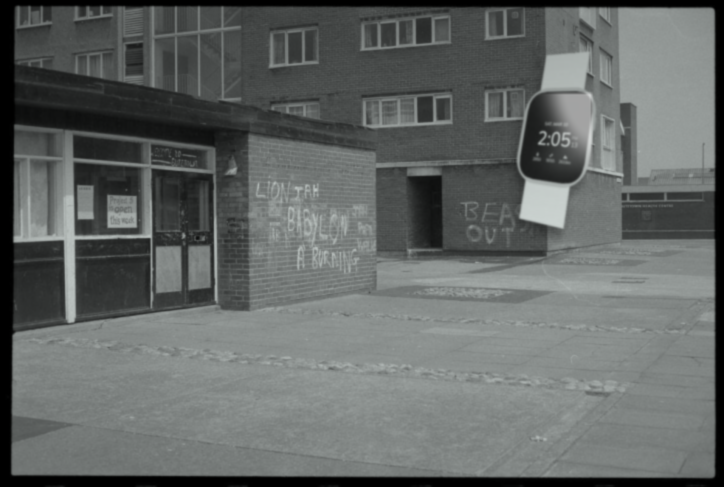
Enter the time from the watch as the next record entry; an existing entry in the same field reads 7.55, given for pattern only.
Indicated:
2.05
